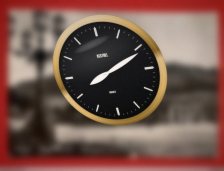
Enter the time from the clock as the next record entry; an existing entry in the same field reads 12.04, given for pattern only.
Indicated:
8.11
